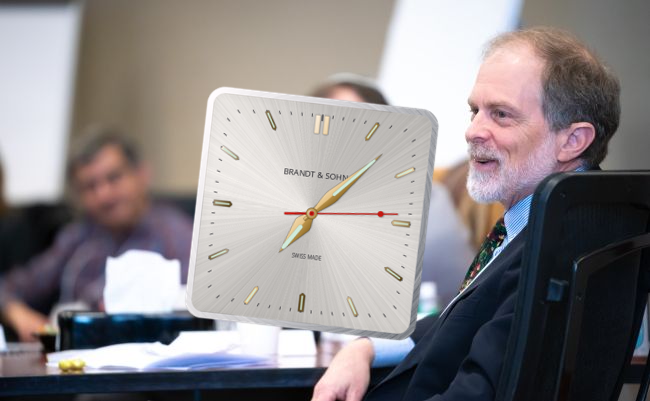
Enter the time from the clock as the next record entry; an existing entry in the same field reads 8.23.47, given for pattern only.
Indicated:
7.07.14
